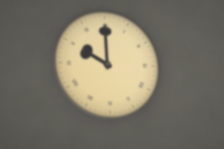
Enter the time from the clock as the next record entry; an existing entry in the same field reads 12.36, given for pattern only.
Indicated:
10.00
